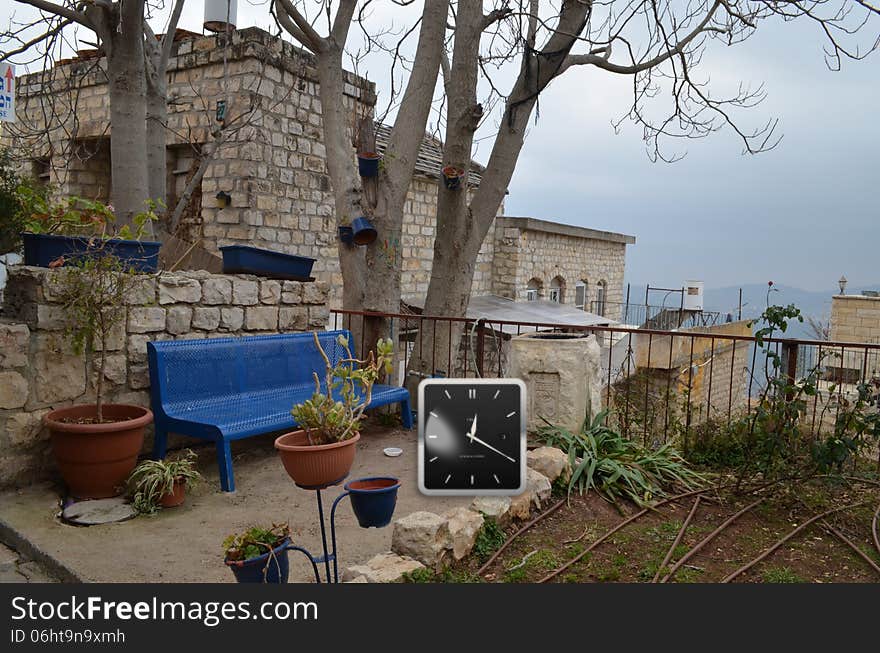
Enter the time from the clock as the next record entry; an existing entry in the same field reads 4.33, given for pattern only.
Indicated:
12.20
